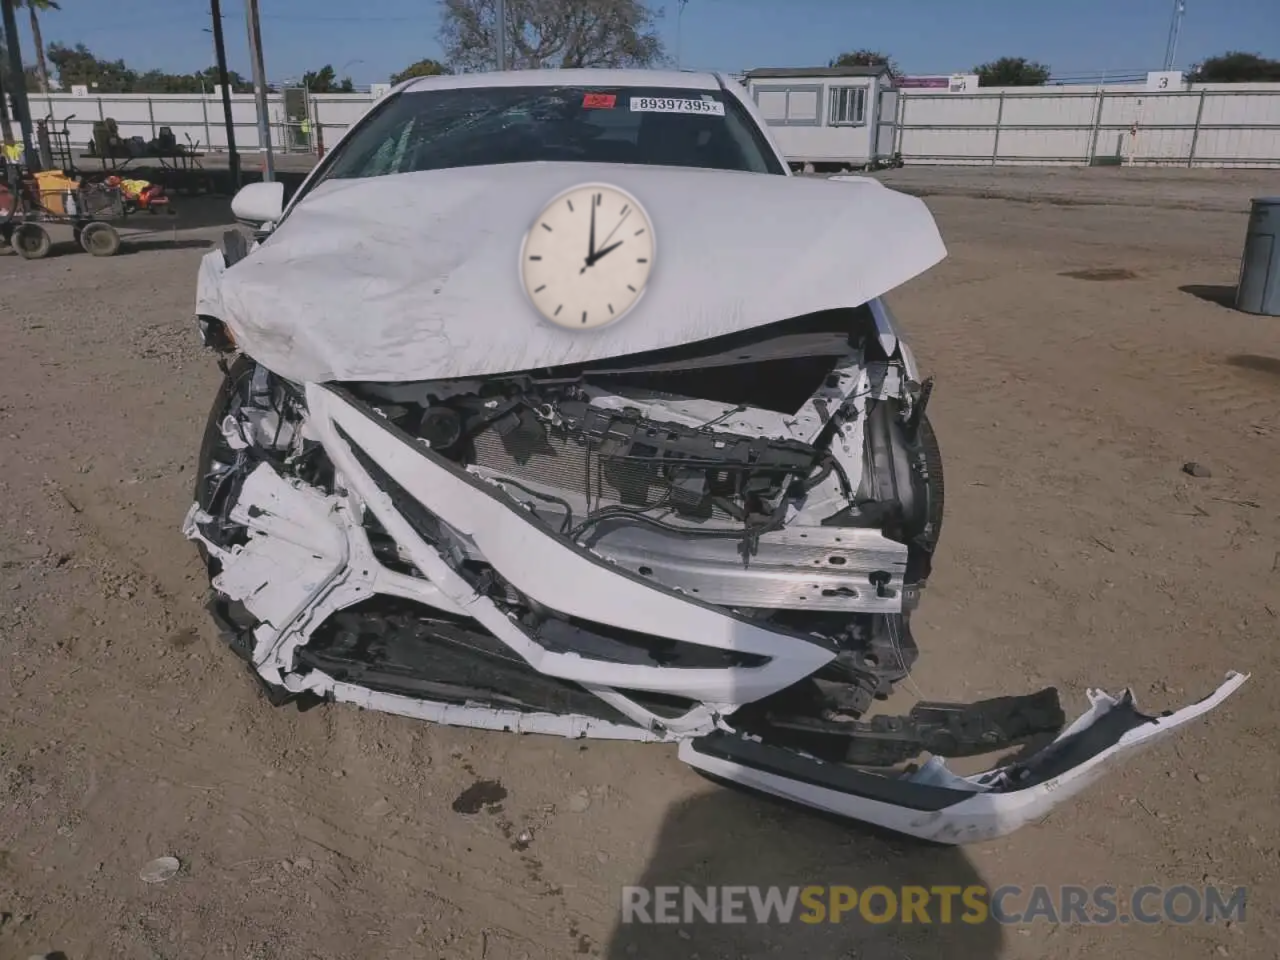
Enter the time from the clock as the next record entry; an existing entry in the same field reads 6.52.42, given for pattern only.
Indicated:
1.59.06
